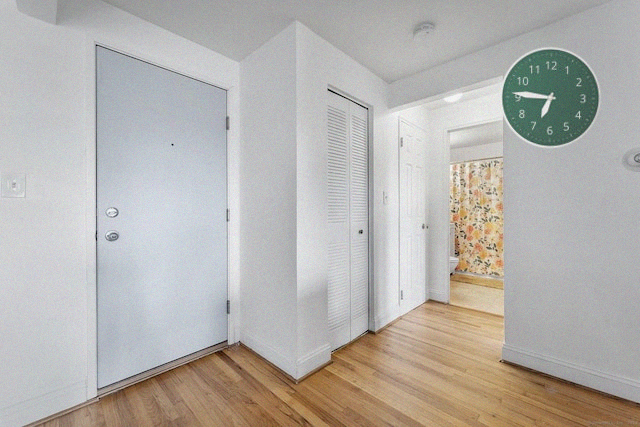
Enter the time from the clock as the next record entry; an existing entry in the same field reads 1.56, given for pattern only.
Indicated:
6.46
